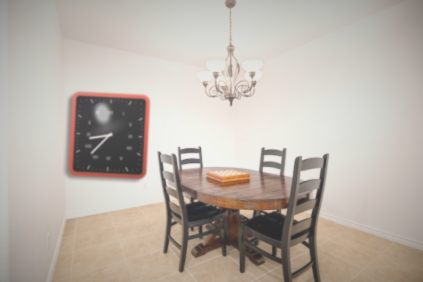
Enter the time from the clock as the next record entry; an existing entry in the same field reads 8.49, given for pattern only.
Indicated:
8.37
